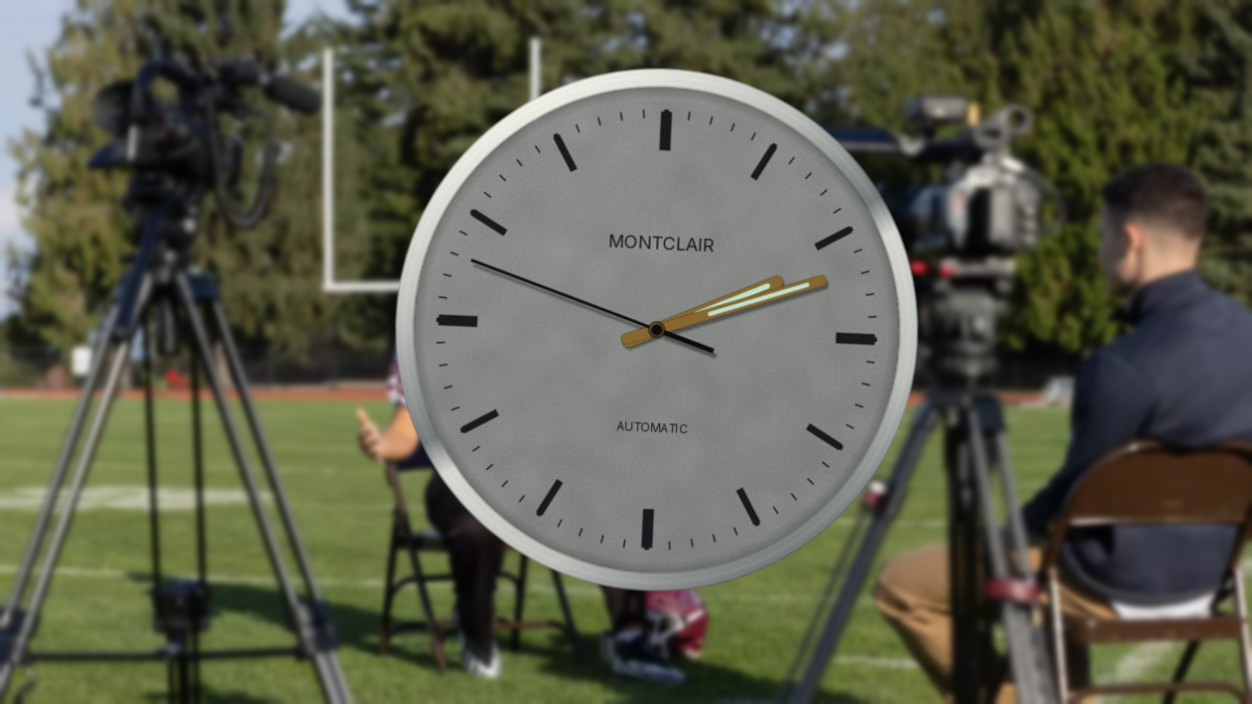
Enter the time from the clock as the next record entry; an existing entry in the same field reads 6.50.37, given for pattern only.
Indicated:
2.11.48
